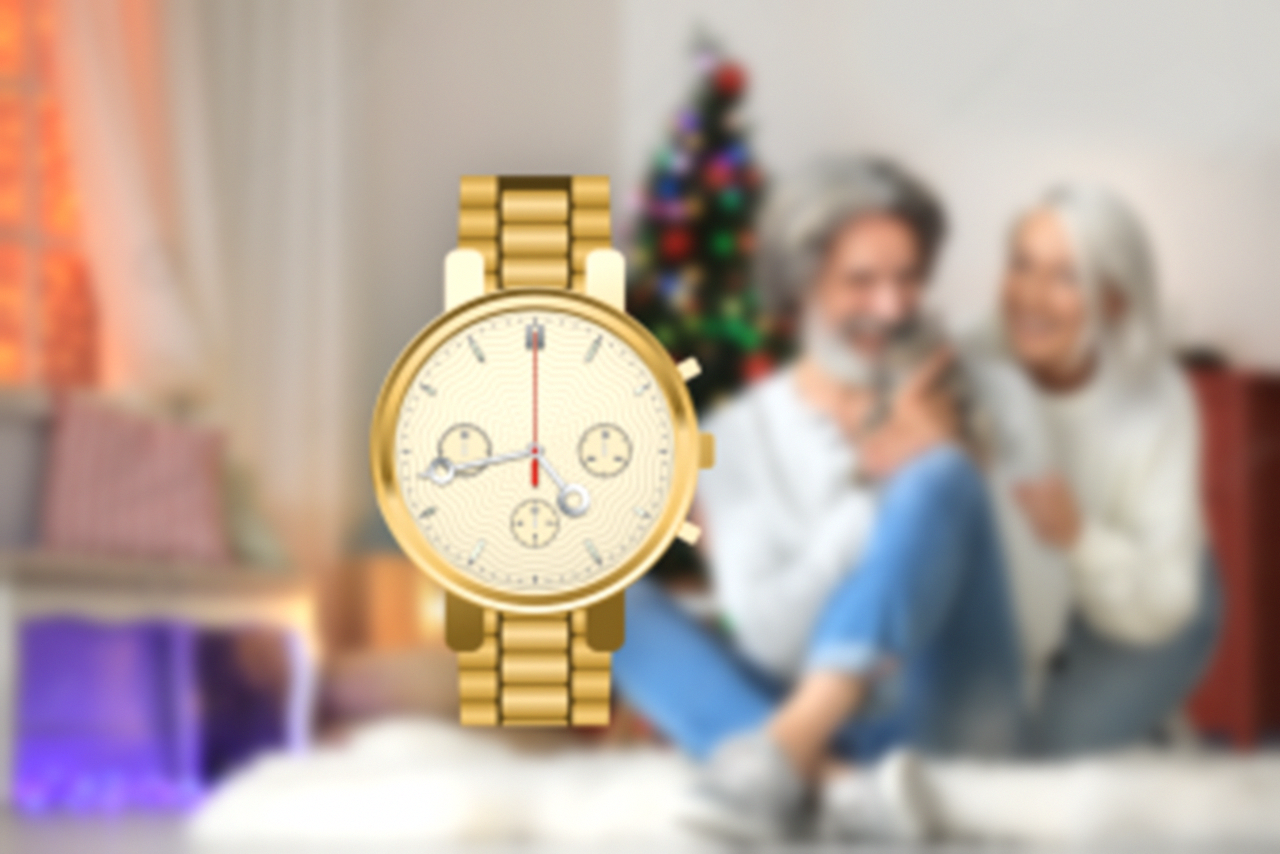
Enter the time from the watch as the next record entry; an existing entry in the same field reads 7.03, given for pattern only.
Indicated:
4.43
